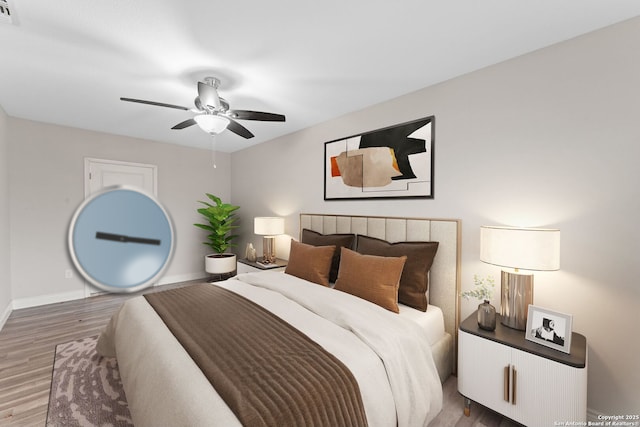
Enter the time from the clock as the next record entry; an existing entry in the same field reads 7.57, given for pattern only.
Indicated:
9.16
